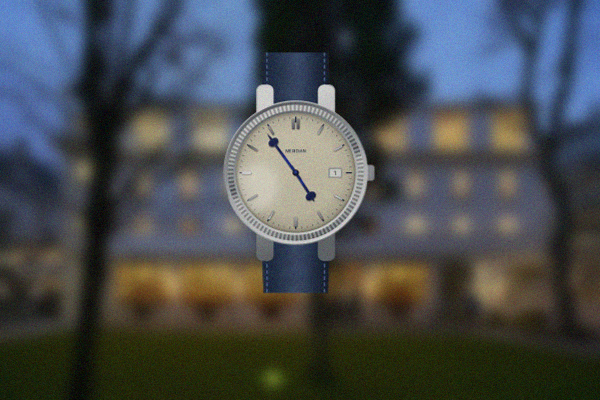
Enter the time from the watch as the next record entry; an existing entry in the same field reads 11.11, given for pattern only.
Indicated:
4.54
